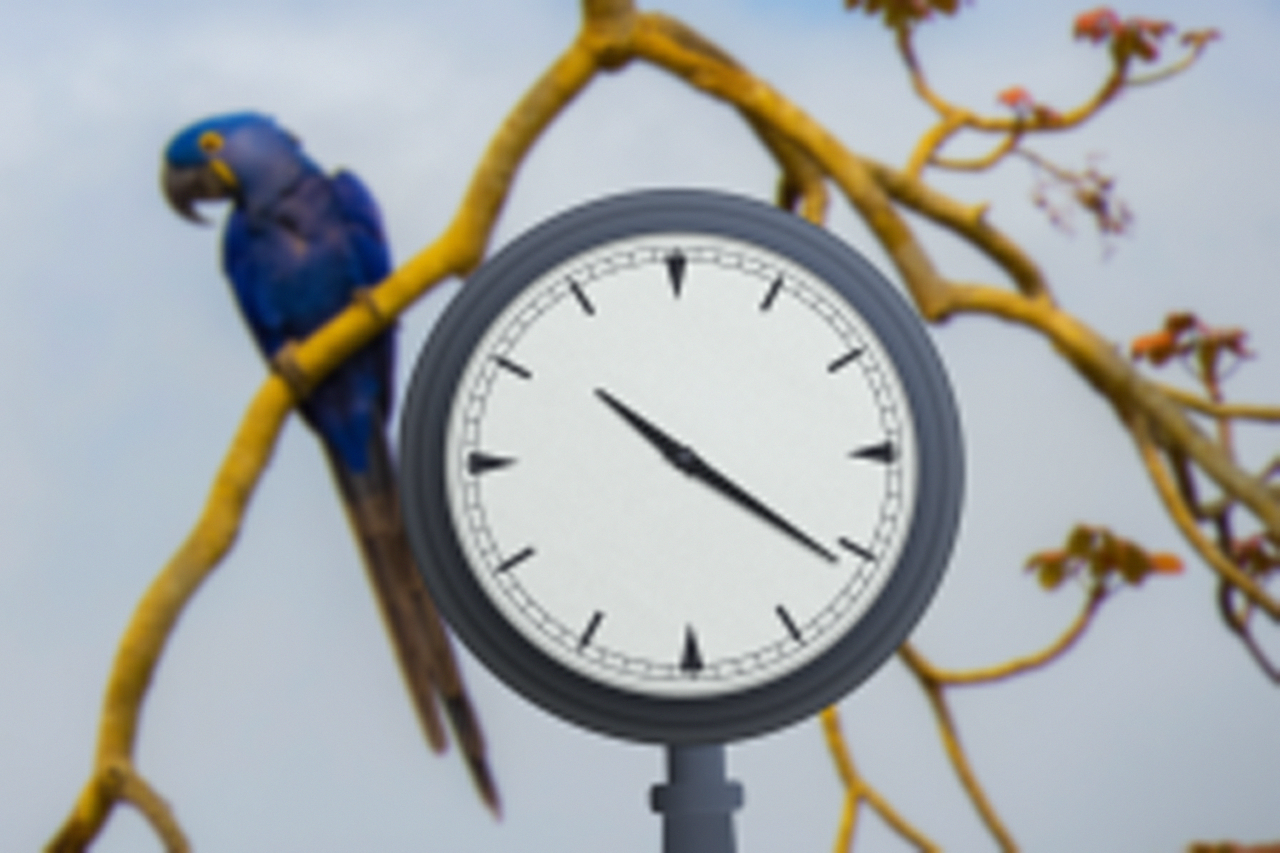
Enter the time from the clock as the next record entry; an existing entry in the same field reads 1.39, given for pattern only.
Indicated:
10.21
